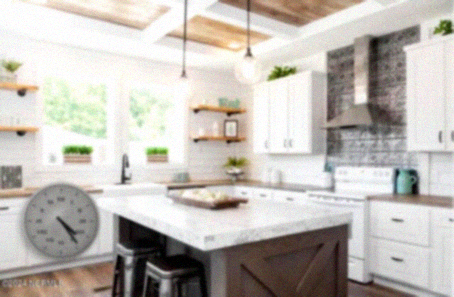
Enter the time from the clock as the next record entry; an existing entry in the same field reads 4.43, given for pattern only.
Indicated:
4.24
